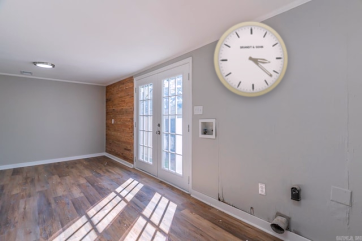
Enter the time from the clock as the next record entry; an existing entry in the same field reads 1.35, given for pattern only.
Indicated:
3.22
